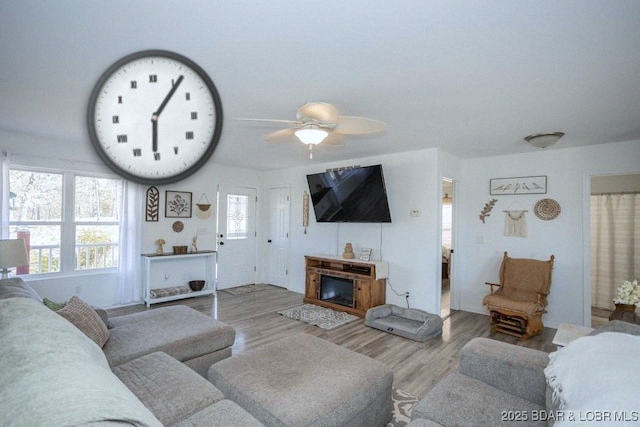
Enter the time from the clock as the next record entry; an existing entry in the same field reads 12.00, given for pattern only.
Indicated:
6.06
